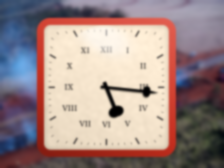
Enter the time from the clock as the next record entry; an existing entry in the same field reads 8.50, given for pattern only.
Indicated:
5.16
